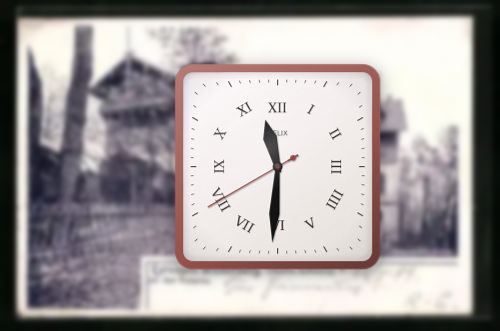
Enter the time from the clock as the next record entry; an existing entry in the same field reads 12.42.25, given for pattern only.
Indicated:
11.30.40
